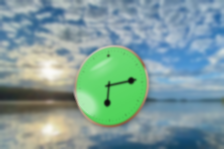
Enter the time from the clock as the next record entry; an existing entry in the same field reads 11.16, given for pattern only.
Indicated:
6.14
